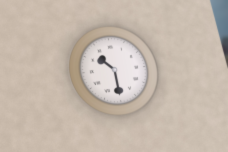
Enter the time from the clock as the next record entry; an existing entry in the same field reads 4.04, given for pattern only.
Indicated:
10.30
